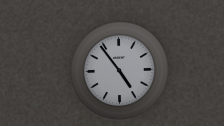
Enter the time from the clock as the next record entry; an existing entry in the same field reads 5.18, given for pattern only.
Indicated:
4.54
